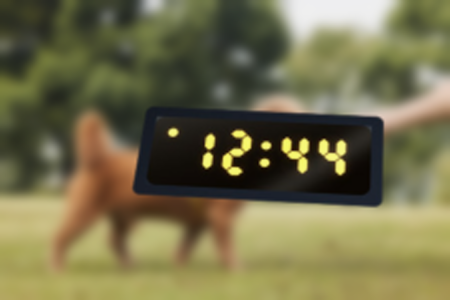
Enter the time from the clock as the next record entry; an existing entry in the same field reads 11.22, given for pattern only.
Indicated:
12.44
